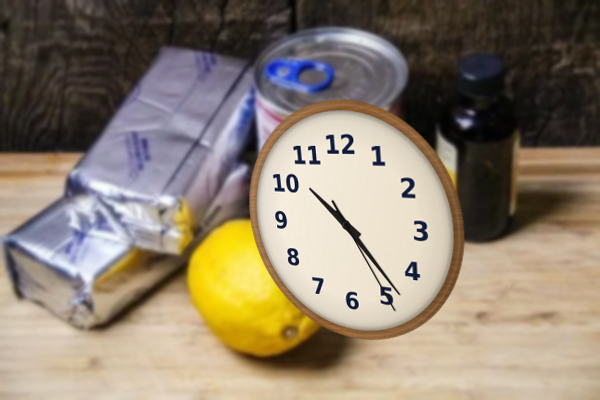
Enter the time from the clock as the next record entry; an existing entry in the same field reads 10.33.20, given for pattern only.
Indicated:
10.23.25
